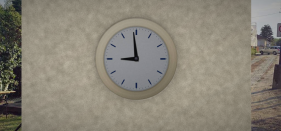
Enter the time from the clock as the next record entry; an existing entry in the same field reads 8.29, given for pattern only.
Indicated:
8.59
